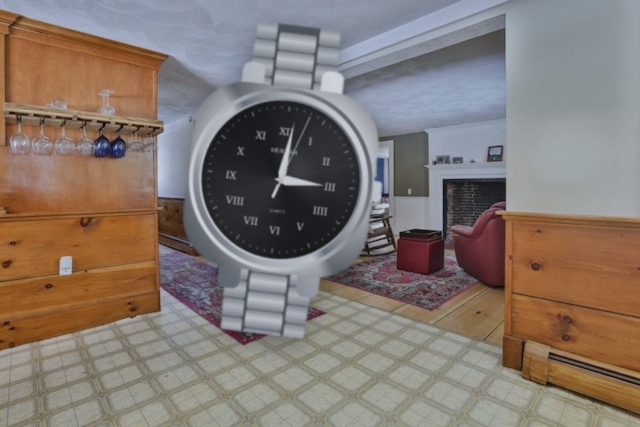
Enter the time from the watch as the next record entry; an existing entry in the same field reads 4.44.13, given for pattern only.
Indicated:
3.01.03
